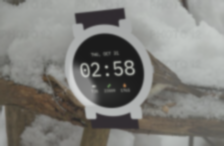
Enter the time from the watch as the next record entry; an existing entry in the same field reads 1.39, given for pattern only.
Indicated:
2.58
